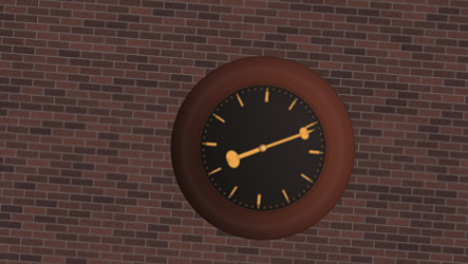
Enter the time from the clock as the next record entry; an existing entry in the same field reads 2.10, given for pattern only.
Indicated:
8.11
